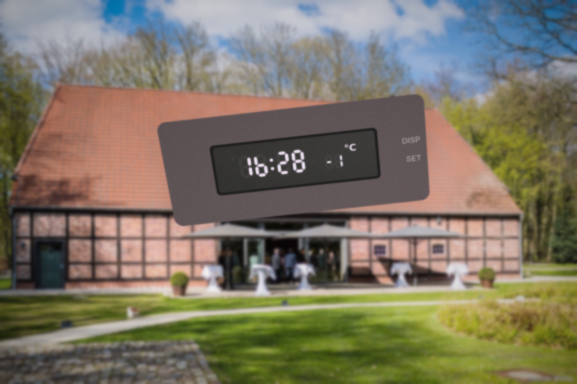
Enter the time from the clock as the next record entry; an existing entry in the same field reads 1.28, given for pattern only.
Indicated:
16.28
